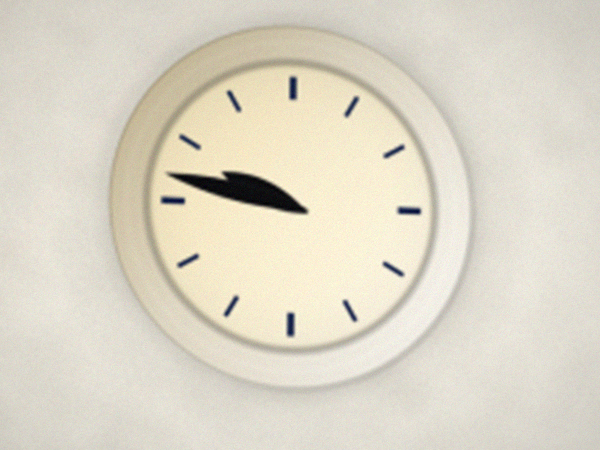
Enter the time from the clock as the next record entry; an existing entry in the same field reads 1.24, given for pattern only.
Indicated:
9.47
